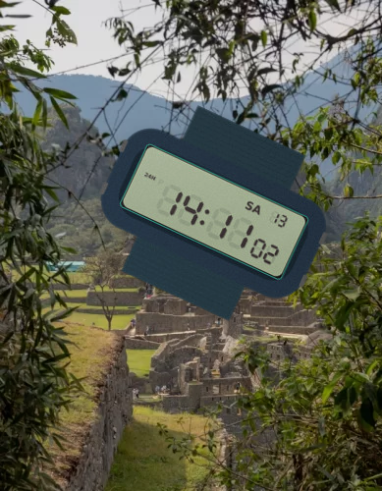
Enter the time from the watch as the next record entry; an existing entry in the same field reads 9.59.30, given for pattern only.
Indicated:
14.11.02
